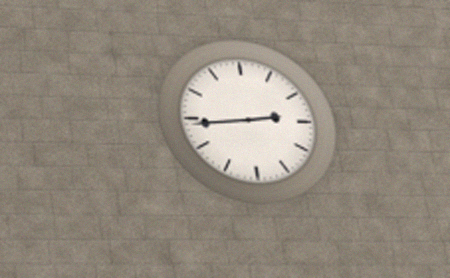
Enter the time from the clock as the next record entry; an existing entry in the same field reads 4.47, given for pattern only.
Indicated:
2.44
